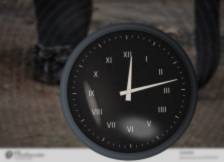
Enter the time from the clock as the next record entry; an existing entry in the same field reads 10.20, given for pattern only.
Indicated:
12.13
